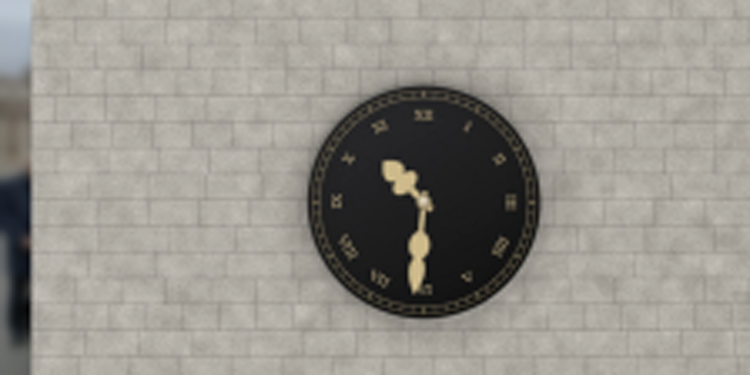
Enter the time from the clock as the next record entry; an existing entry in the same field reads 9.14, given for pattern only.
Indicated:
10.31
